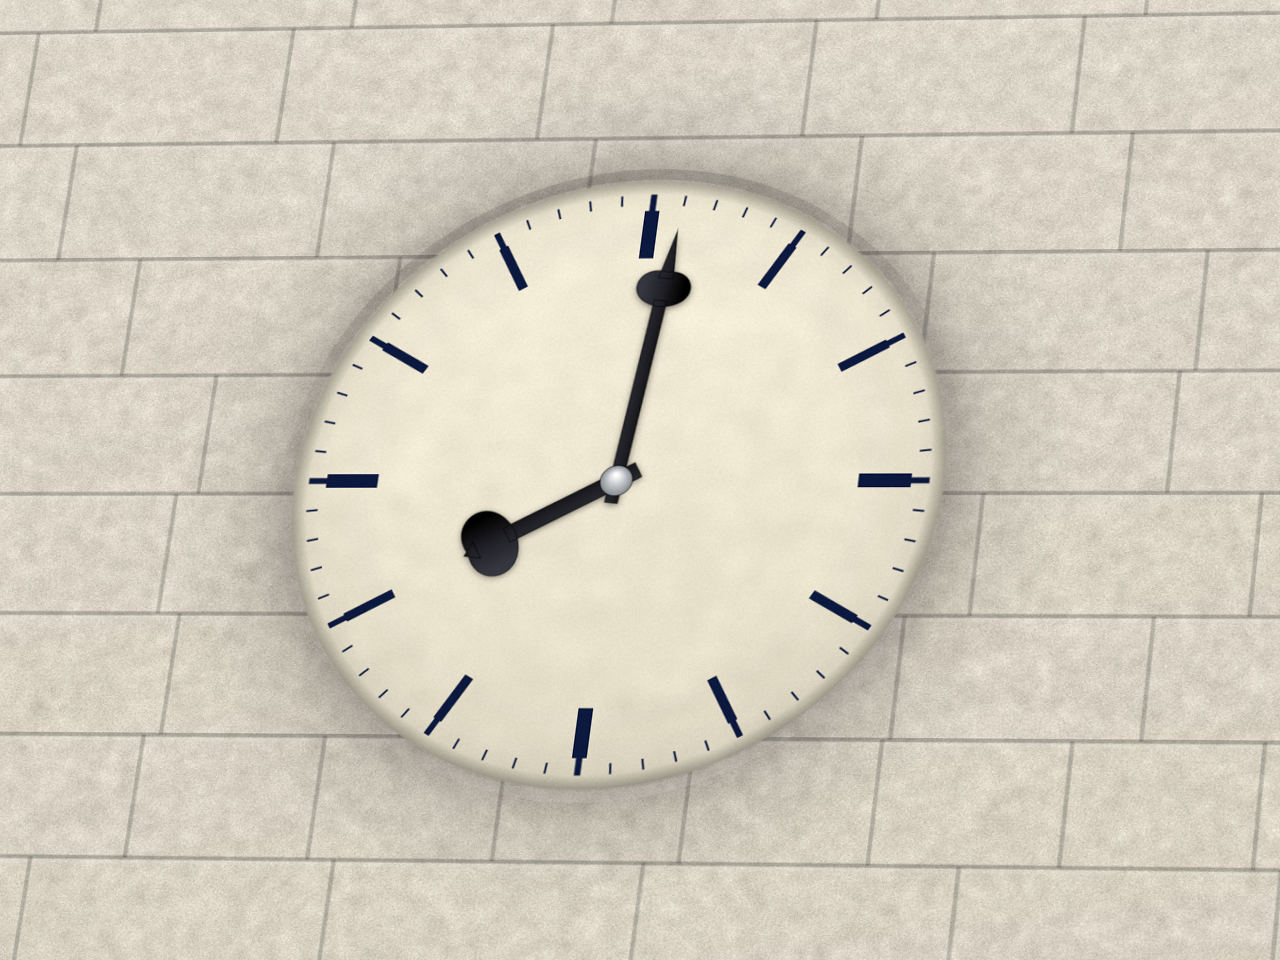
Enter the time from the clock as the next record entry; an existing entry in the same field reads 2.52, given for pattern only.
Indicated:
8.01
